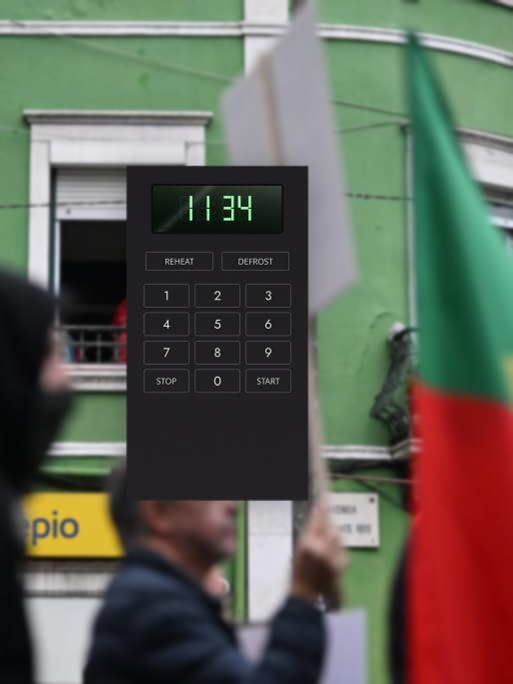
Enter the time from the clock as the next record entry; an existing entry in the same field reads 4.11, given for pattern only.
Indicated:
11.34
